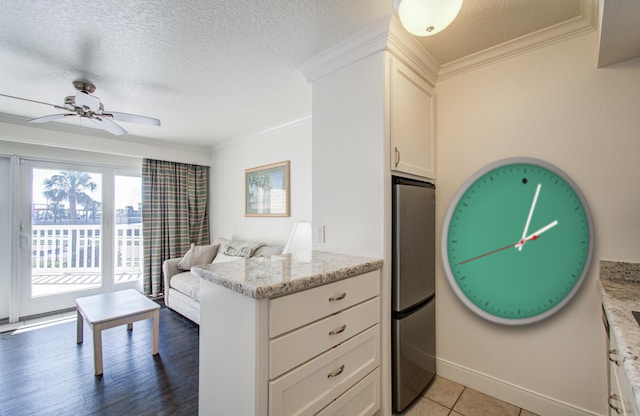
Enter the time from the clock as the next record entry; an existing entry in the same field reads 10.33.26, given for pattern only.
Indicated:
2.02.42
